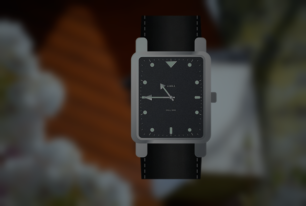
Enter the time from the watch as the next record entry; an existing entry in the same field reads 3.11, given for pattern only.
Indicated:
10.45
